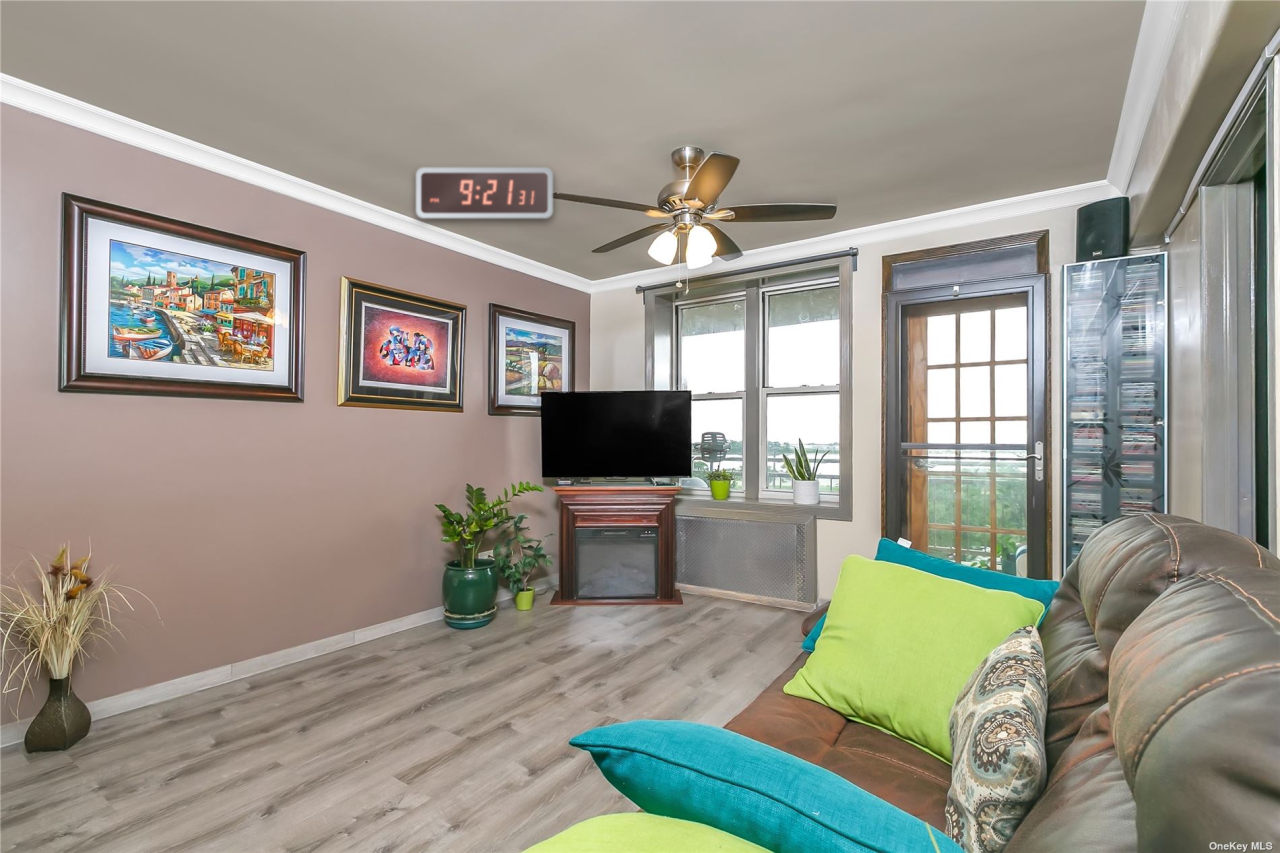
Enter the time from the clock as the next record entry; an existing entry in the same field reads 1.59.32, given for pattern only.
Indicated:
9.21.31
